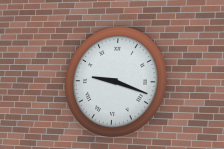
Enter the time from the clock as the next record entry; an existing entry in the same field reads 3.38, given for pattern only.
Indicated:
9.18
